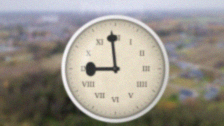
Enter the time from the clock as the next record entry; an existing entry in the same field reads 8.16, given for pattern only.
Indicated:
8.59
